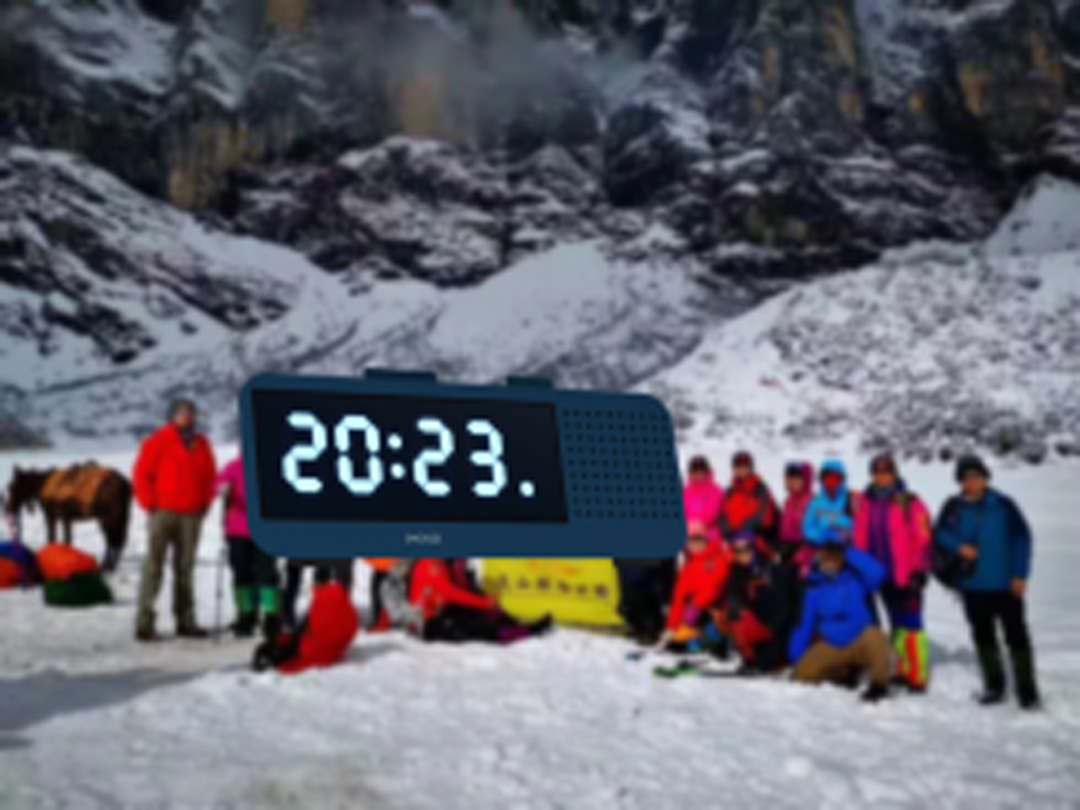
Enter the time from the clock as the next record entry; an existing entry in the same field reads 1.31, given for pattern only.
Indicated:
20.23
